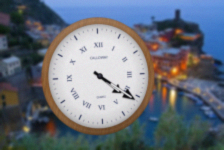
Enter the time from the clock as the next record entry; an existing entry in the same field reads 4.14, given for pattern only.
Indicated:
4.21
